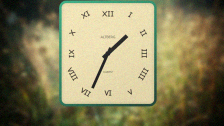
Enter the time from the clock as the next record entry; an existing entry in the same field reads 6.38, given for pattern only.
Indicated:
1.34
